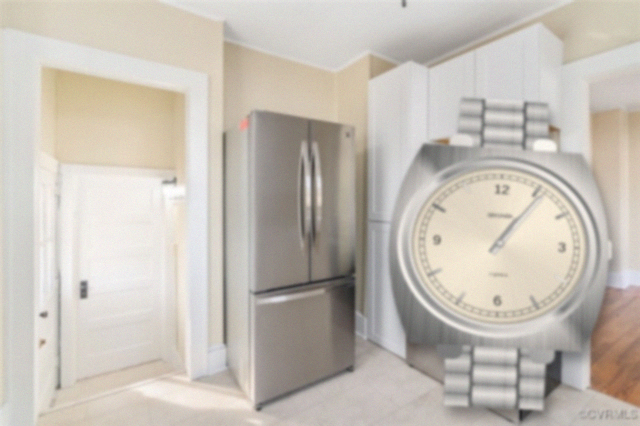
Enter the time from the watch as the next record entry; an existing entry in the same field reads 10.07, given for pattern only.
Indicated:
1.06
